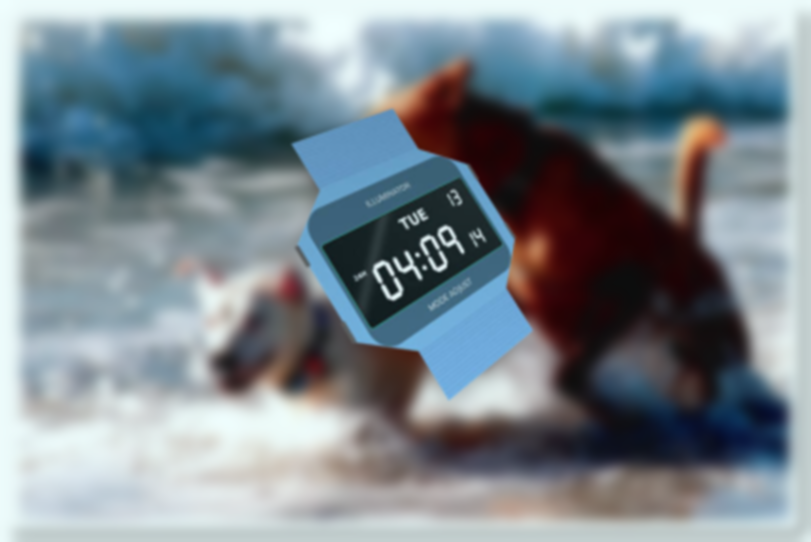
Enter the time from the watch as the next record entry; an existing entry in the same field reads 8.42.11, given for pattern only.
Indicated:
4.09.14
